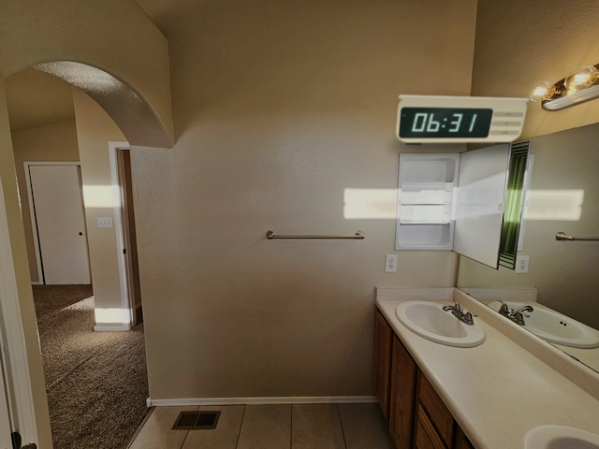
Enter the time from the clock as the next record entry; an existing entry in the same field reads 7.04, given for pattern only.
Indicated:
6.31
